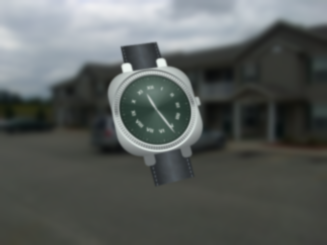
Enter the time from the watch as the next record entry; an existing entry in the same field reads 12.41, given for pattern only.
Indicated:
11.26
